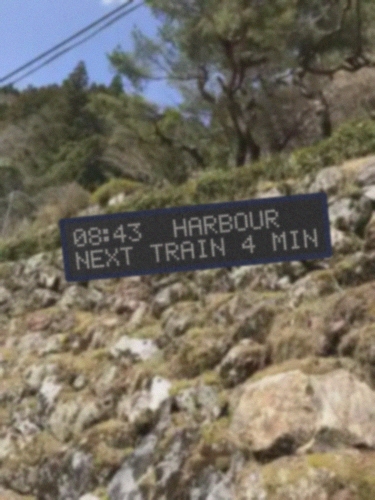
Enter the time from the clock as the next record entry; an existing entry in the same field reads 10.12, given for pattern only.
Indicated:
8.43
